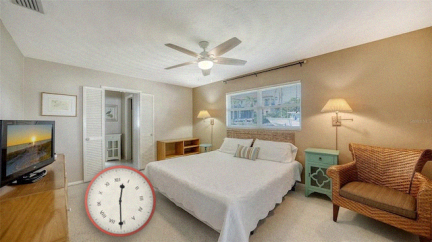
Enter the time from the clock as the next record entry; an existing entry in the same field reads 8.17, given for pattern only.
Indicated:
12.31
